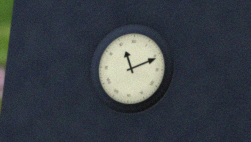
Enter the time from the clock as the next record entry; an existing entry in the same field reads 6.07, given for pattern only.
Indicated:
11.11
